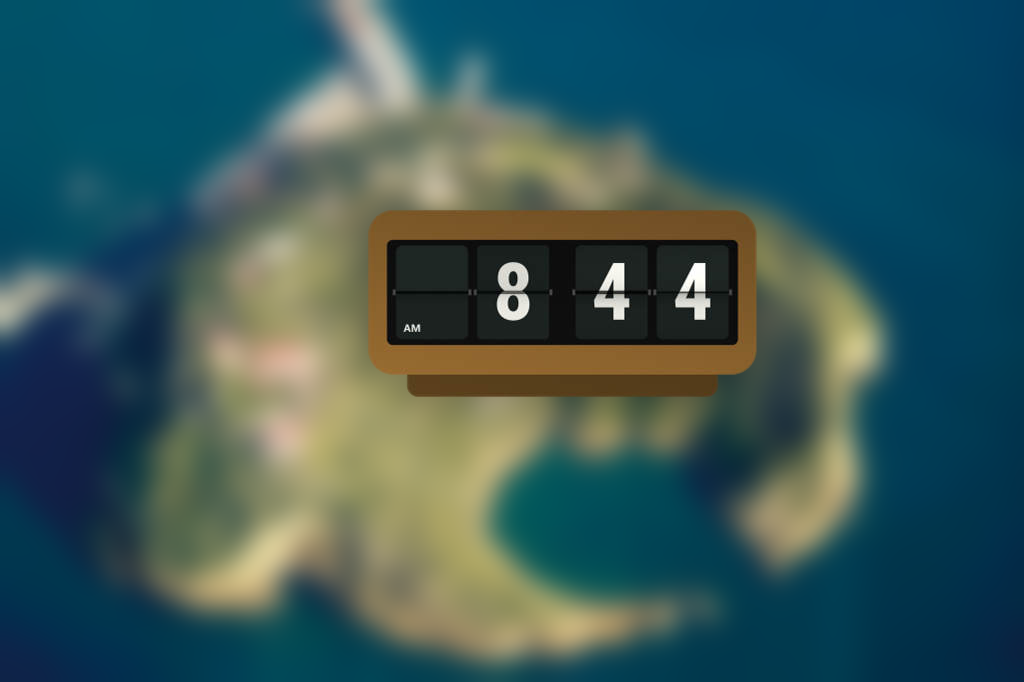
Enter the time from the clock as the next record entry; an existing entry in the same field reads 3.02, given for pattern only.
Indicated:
8.44
